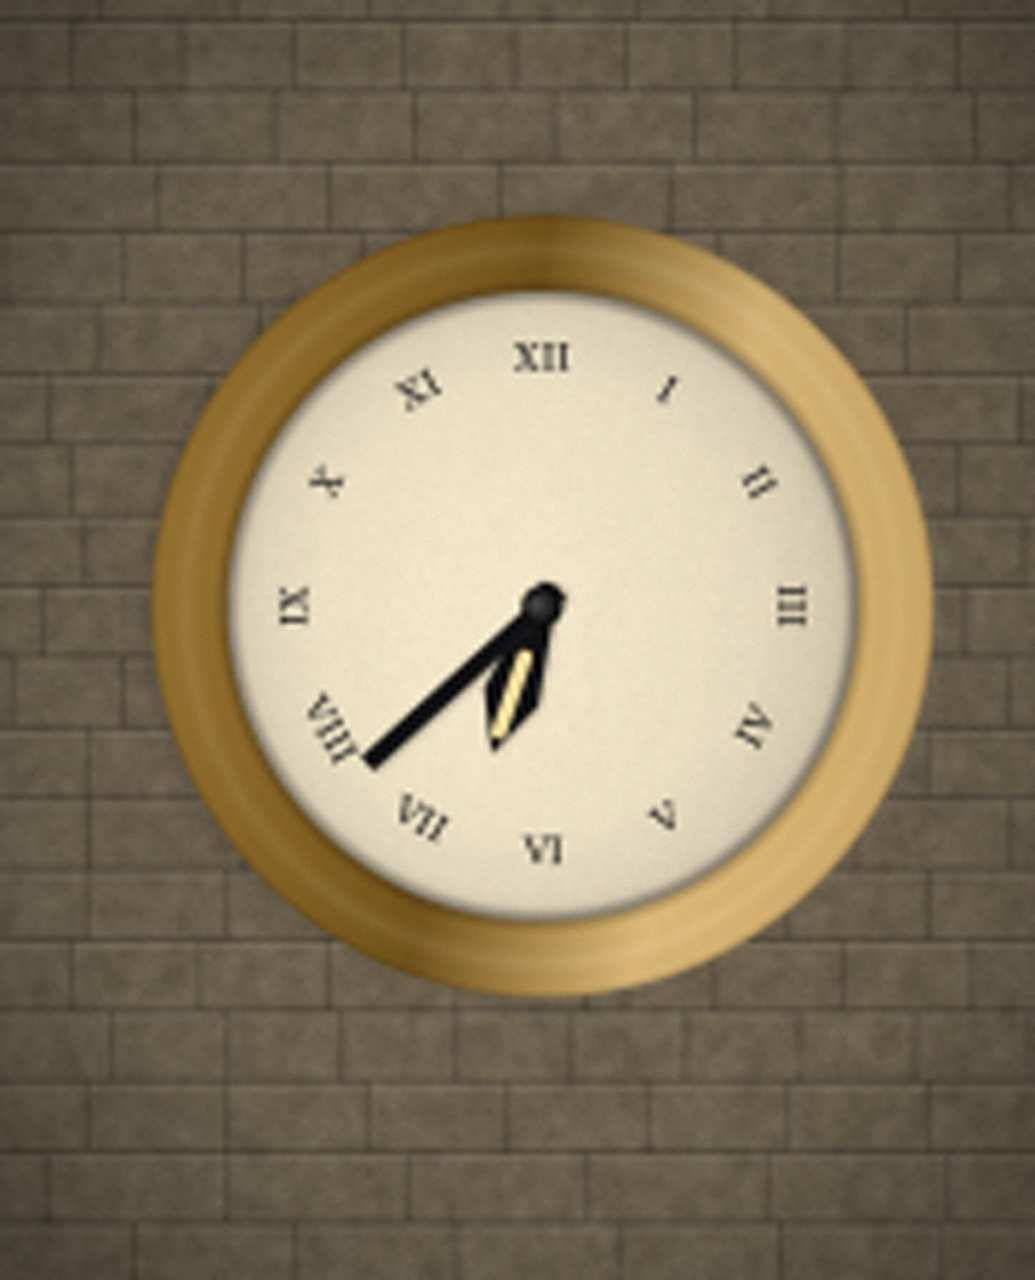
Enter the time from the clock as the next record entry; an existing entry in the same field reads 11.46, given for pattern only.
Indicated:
6.38
